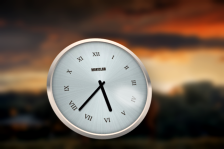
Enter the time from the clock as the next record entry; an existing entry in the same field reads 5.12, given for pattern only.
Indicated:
5.38
